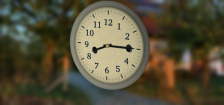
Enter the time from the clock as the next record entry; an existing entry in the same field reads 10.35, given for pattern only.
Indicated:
8.15
